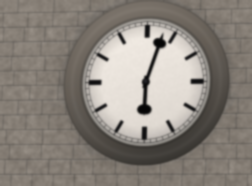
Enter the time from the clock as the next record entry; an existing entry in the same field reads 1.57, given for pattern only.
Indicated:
6.03
